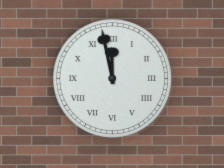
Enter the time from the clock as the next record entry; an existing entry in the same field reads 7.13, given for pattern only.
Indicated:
11.58
